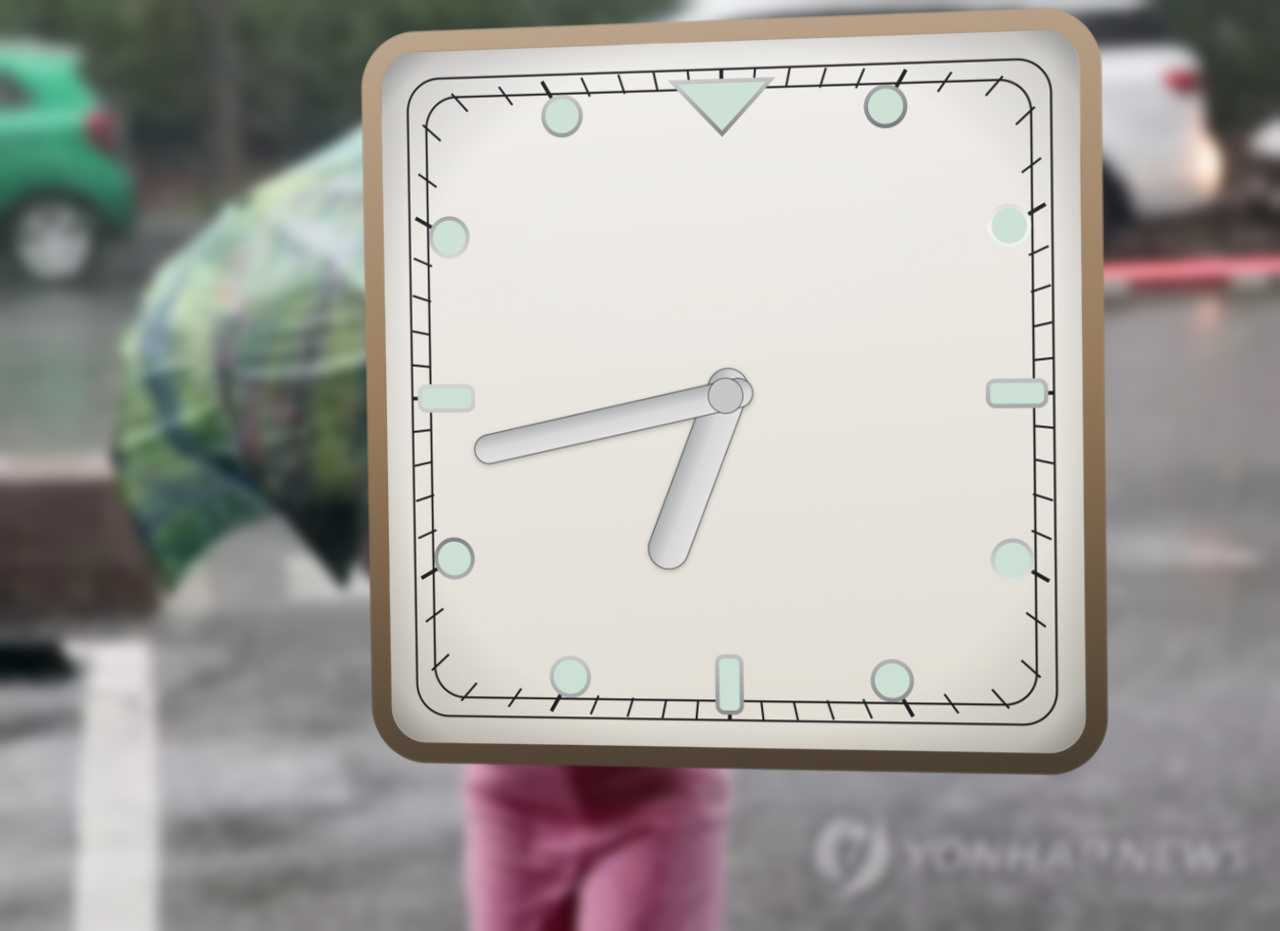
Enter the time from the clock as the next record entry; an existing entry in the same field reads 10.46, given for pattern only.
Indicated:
6.43
